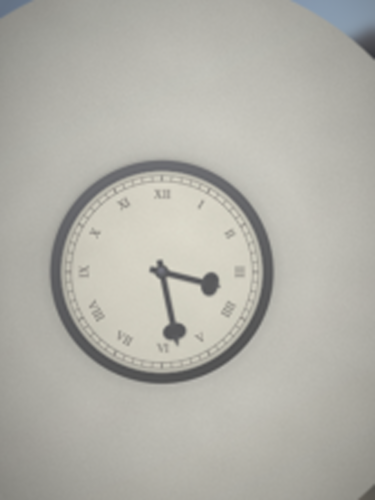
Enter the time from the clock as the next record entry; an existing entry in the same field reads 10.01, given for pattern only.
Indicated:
3.28
